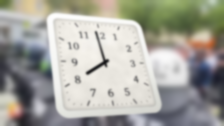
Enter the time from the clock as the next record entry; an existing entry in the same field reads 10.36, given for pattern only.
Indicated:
7.59
